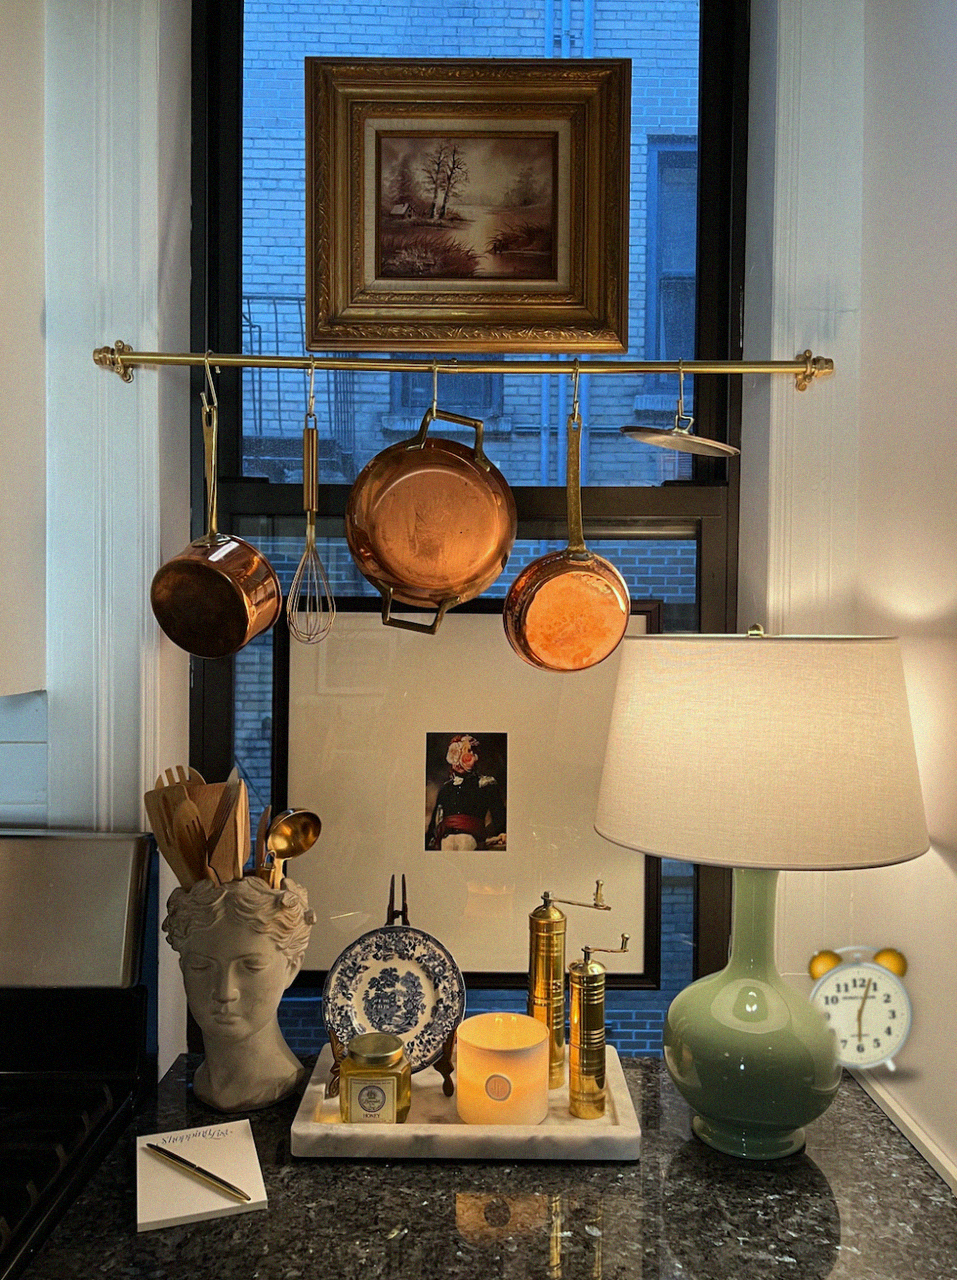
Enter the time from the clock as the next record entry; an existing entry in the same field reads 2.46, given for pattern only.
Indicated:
6.03
